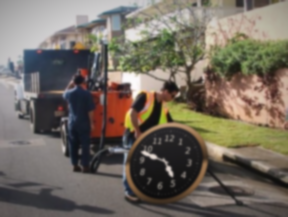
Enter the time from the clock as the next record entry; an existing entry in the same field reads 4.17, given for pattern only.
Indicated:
4.48
